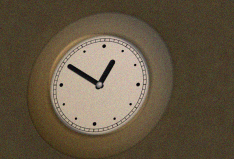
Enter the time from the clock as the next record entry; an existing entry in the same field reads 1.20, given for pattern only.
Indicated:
12.50
